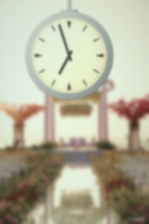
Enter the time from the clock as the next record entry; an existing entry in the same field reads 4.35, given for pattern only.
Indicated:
6.57
